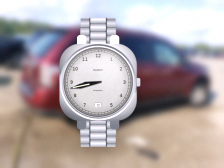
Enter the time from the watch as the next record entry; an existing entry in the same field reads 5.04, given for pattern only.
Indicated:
8.43
